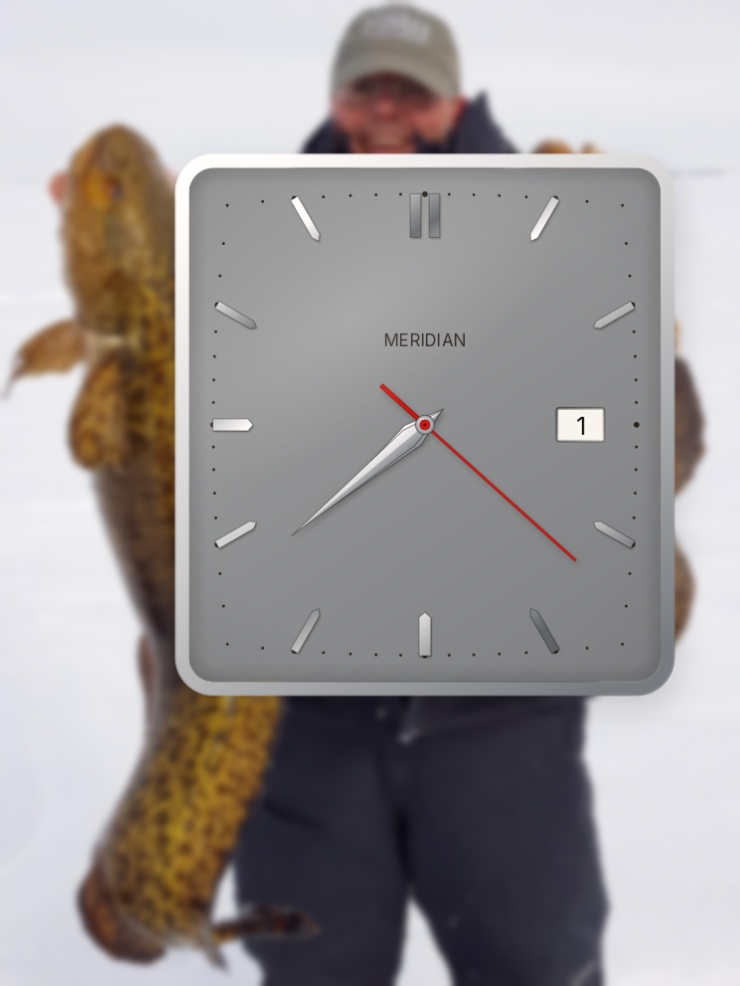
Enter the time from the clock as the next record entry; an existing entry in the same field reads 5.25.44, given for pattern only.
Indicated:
7.38.22
